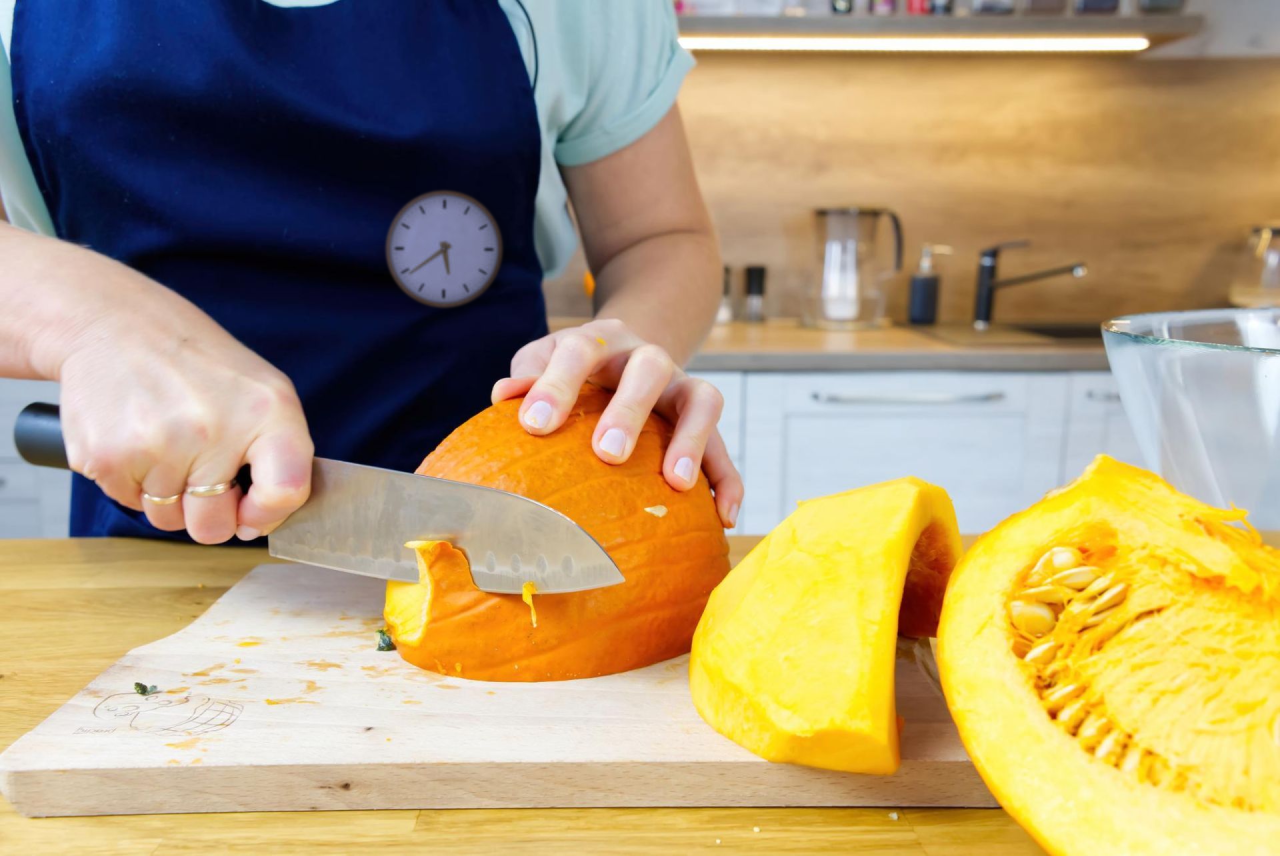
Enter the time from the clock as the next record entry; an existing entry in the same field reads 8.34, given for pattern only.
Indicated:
5.39
